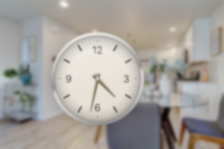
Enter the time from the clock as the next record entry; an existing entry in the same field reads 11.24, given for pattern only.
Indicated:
4.32
